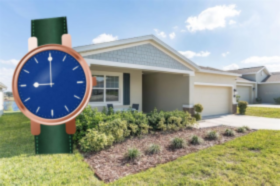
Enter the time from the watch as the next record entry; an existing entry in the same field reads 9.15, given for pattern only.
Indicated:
9.00
